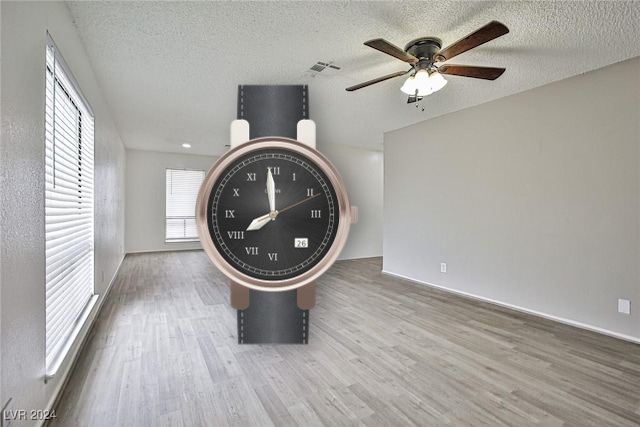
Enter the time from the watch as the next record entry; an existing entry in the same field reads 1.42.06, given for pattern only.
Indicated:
7.59.11
